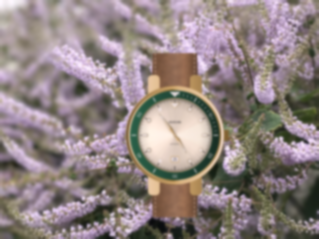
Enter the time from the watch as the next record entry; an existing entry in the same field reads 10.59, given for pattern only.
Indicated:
4.54
